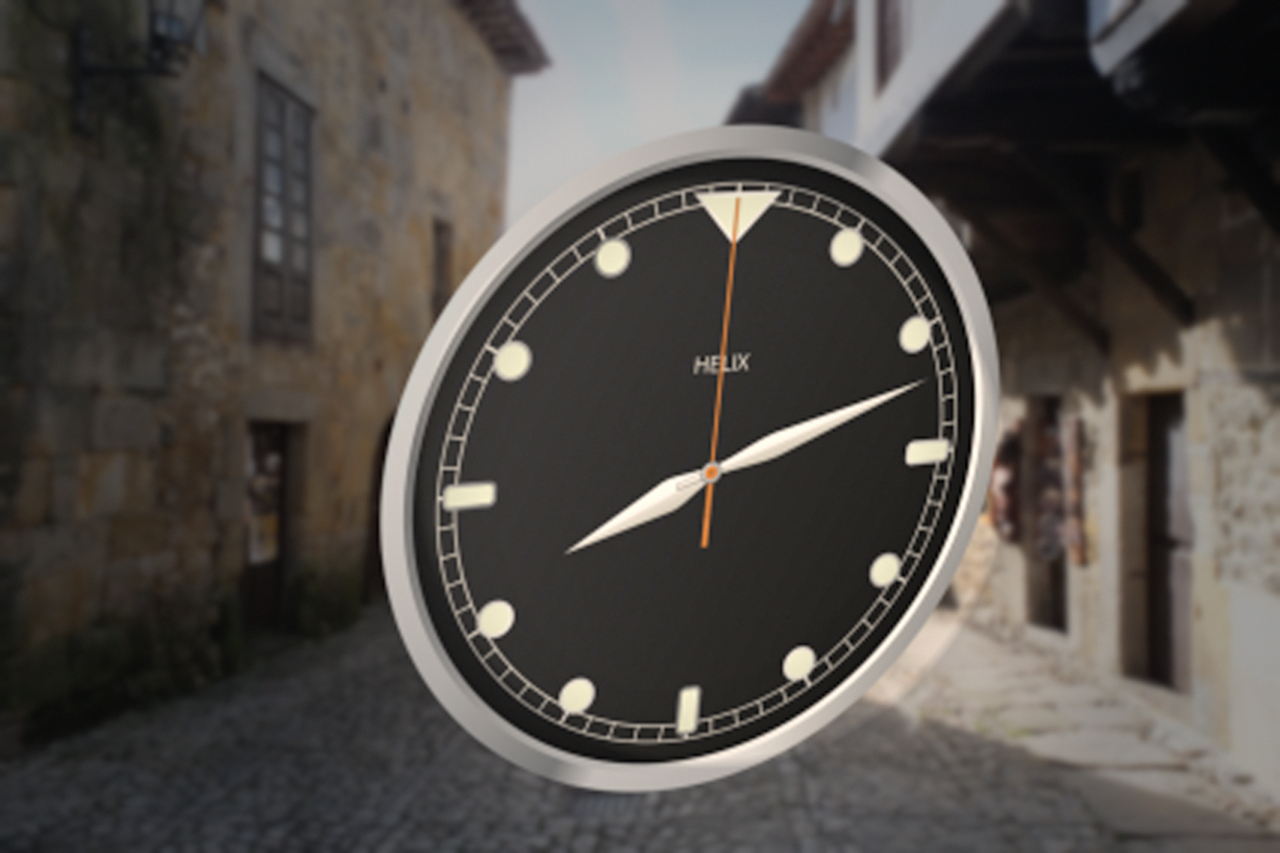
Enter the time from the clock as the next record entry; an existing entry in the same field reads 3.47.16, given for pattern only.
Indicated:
8.12.00
